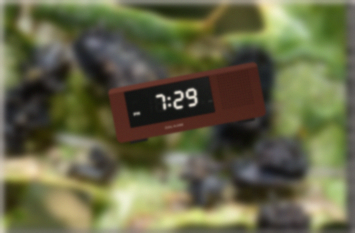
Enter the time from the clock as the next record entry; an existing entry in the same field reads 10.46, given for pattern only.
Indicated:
7.29
